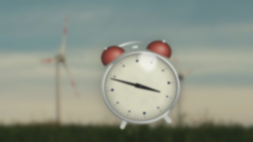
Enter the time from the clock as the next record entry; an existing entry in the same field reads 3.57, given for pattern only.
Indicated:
3.49
